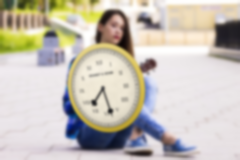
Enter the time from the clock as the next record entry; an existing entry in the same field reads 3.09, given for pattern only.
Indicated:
7.28
